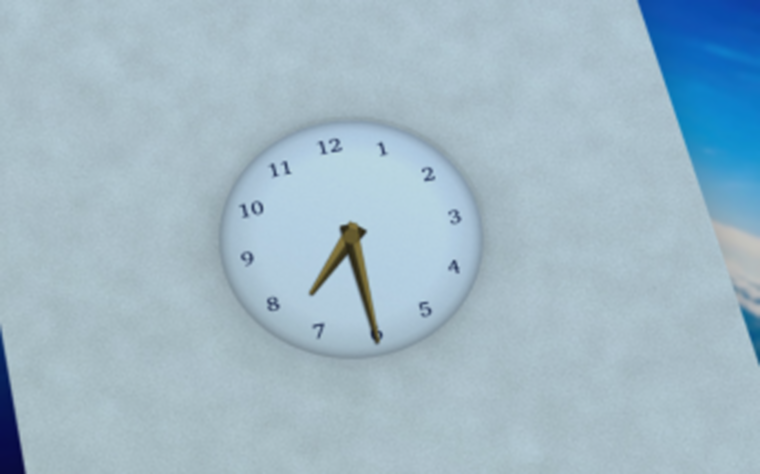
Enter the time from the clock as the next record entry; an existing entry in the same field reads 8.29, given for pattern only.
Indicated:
7.30
